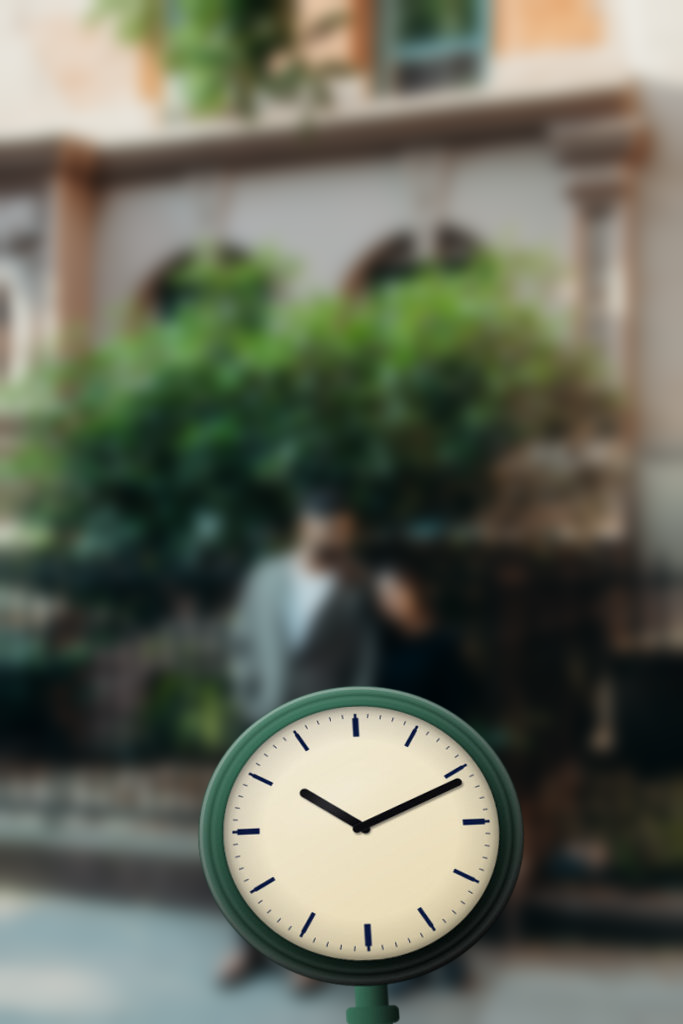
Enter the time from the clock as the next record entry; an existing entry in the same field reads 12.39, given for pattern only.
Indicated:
10.11
